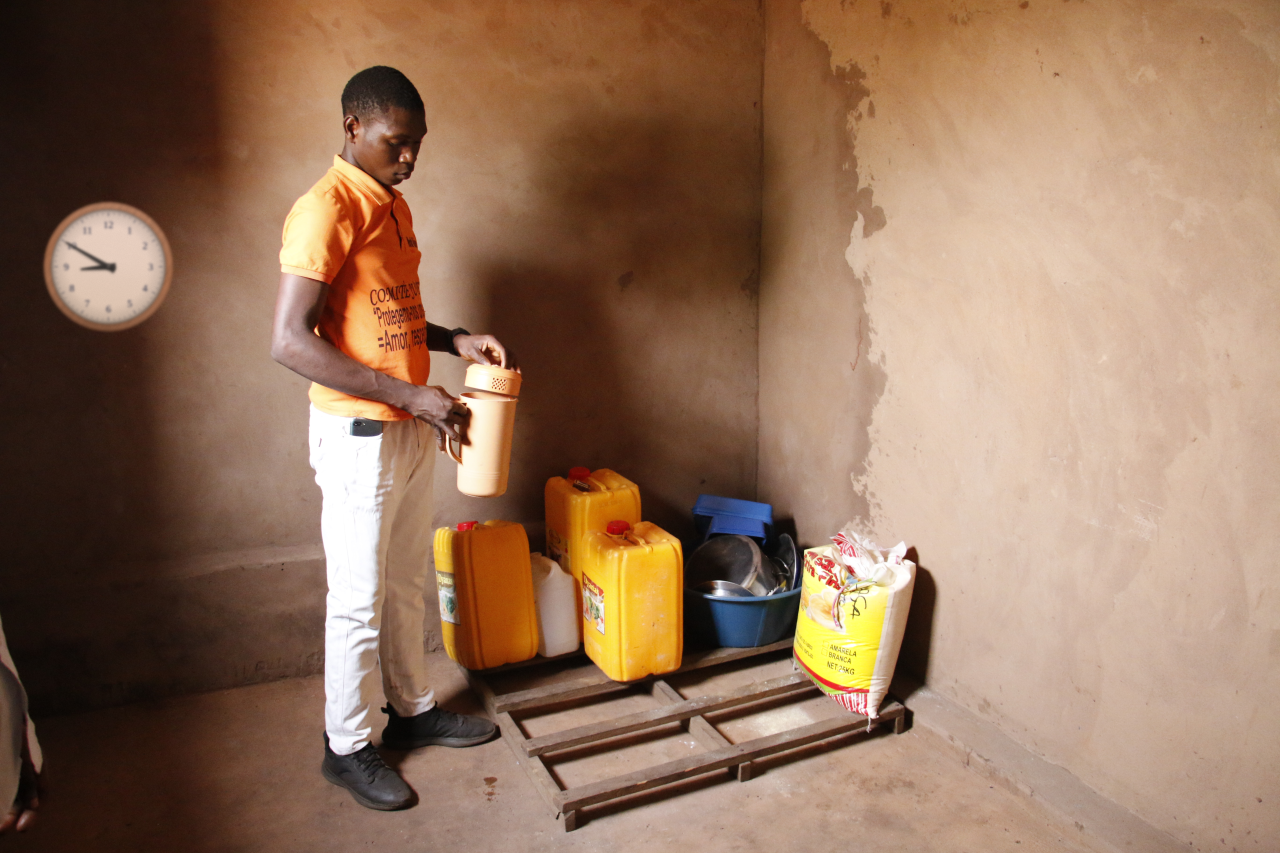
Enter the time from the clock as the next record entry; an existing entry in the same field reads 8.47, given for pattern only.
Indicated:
8.50
